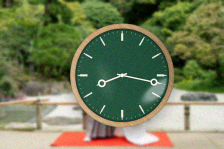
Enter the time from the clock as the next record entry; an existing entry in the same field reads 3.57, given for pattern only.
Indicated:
8.17
